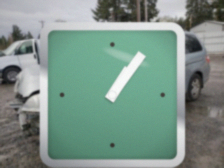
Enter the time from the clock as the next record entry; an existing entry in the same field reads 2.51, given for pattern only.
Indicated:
1.06
